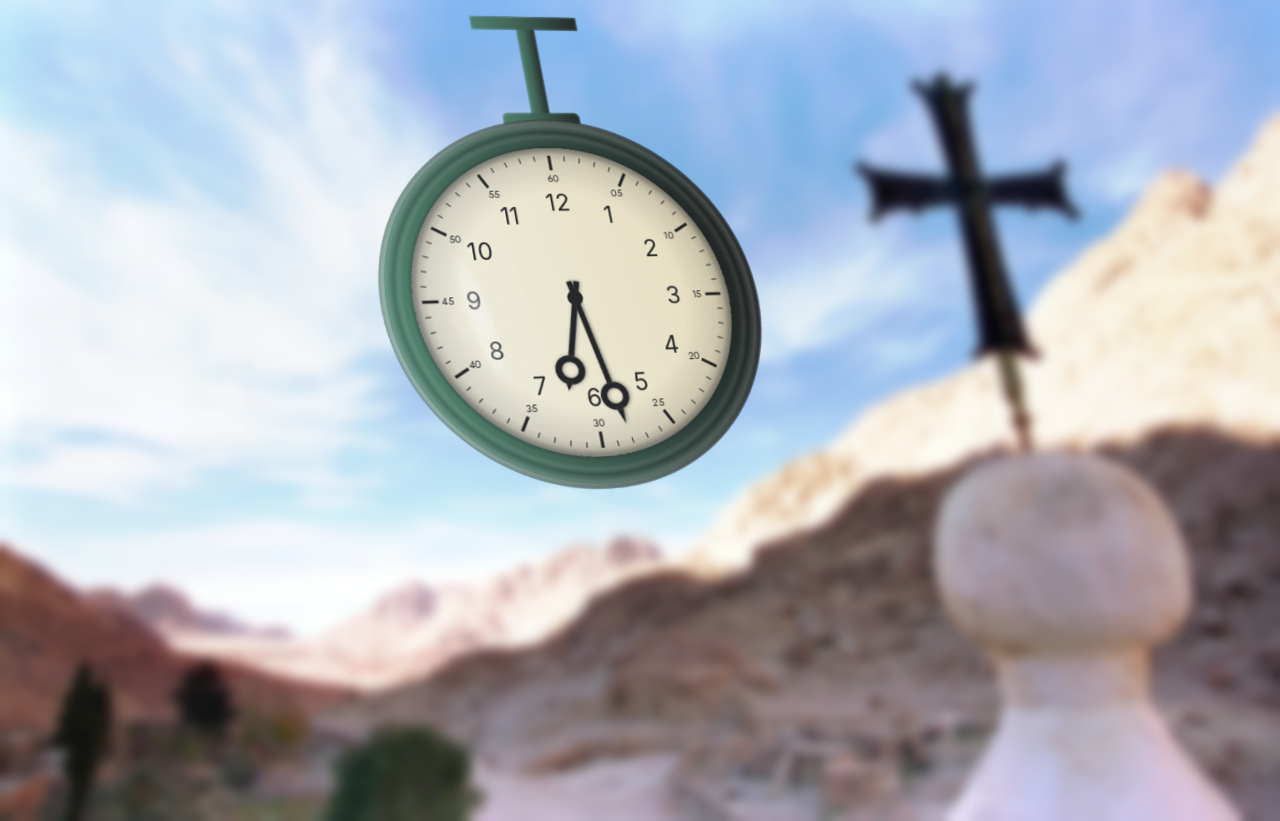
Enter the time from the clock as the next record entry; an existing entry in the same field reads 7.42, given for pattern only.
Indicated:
6.28
